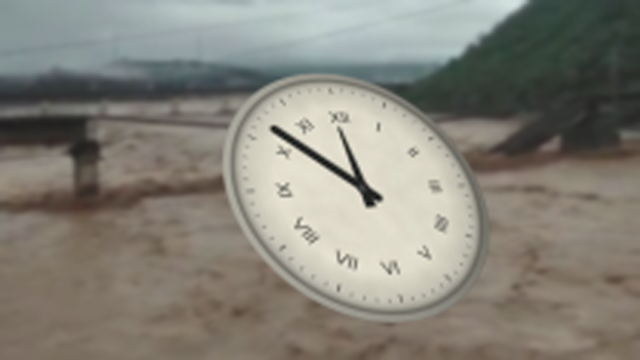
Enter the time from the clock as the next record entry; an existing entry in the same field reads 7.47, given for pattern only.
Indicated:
11.52
